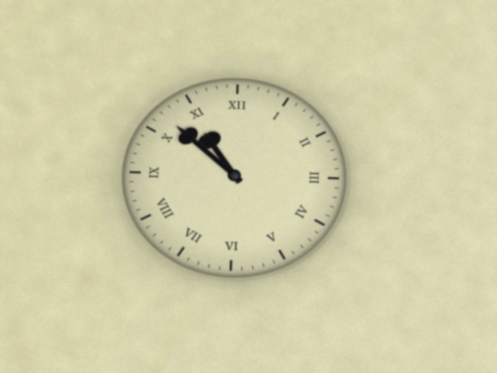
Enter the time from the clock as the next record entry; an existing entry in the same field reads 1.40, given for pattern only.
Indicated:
10.52
